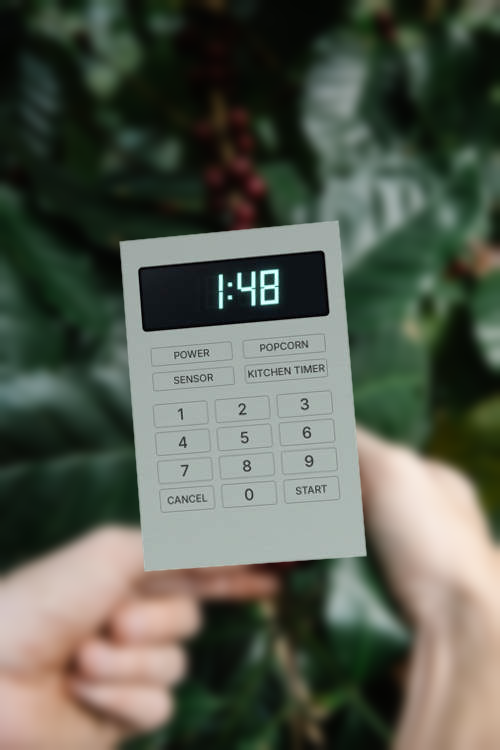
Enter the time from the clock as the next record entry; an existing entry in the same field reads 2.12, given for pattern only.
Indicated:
1.48
